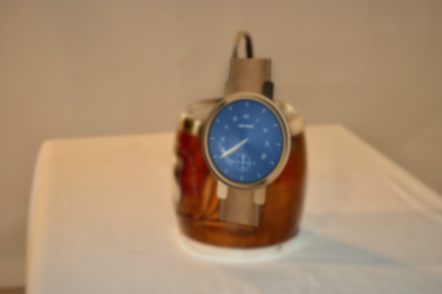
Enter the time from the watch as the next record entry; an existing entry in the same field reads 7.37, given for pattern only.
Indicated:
7.39
